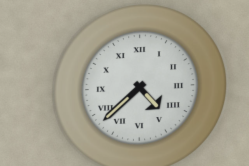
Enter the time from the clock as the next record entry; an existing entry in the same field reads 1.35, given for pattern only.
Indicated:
4.38
